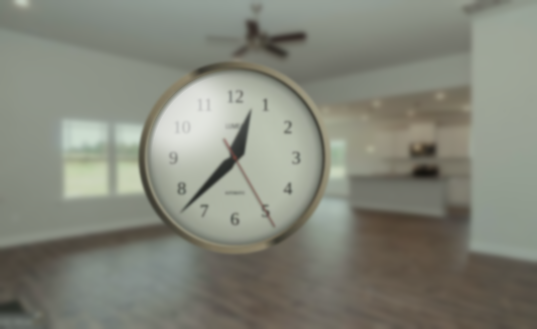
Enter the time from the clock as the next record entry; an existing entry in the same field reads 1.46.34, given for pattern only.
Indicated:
12.37.25
